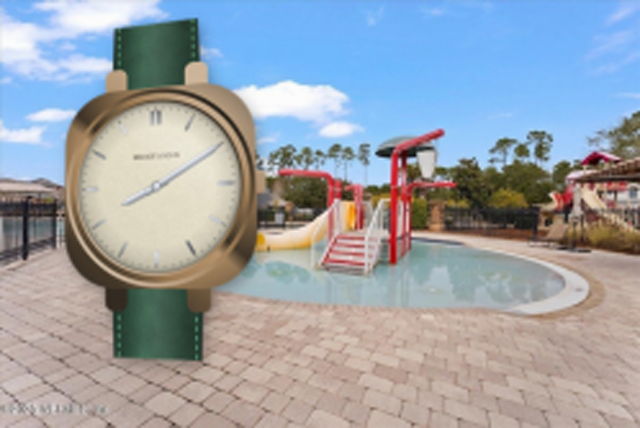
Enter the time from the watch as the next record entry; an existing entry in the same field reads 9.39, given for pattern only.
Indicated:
8.10
